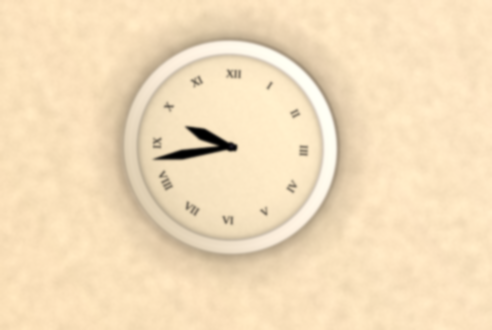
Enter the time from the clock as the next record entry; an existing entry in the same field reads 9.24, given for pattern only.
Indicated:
9.43
